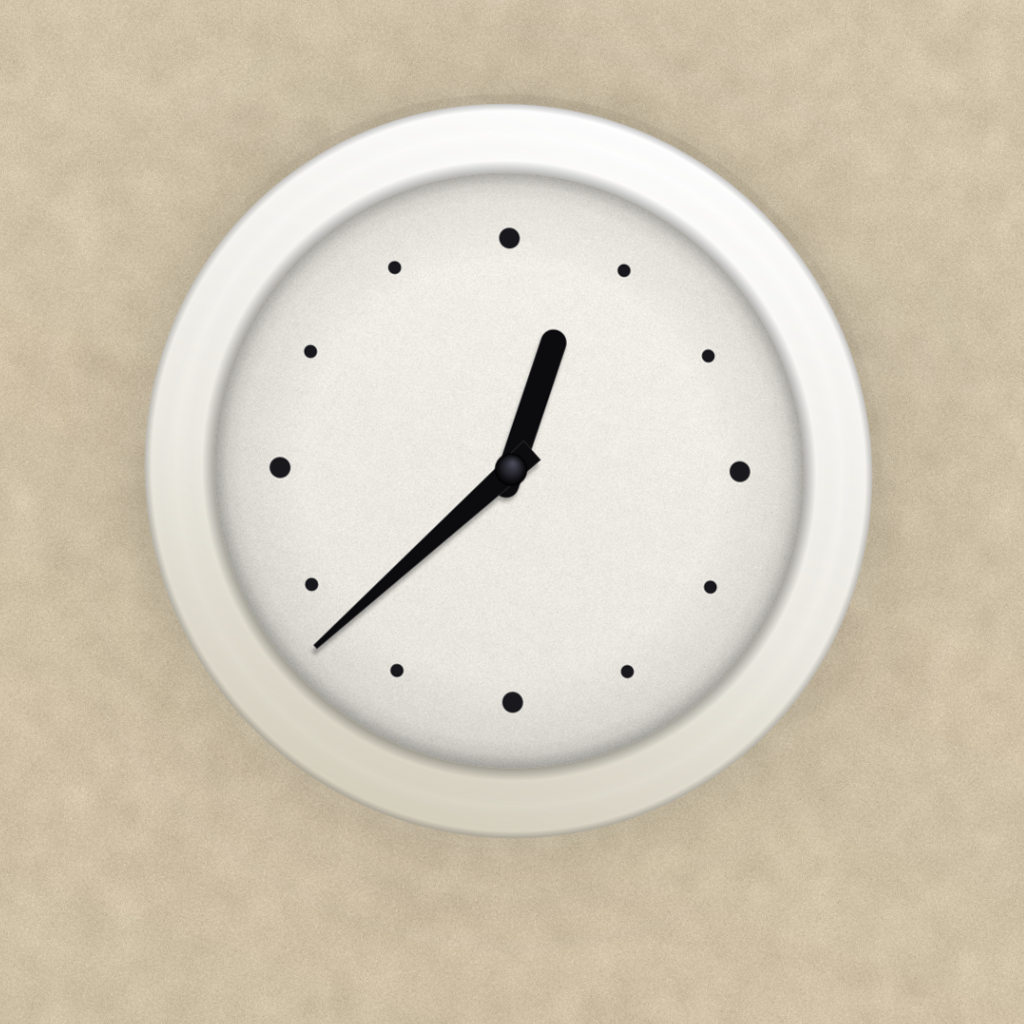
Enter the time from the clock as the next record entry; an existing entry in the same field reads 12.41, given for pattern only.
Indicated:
12.38
